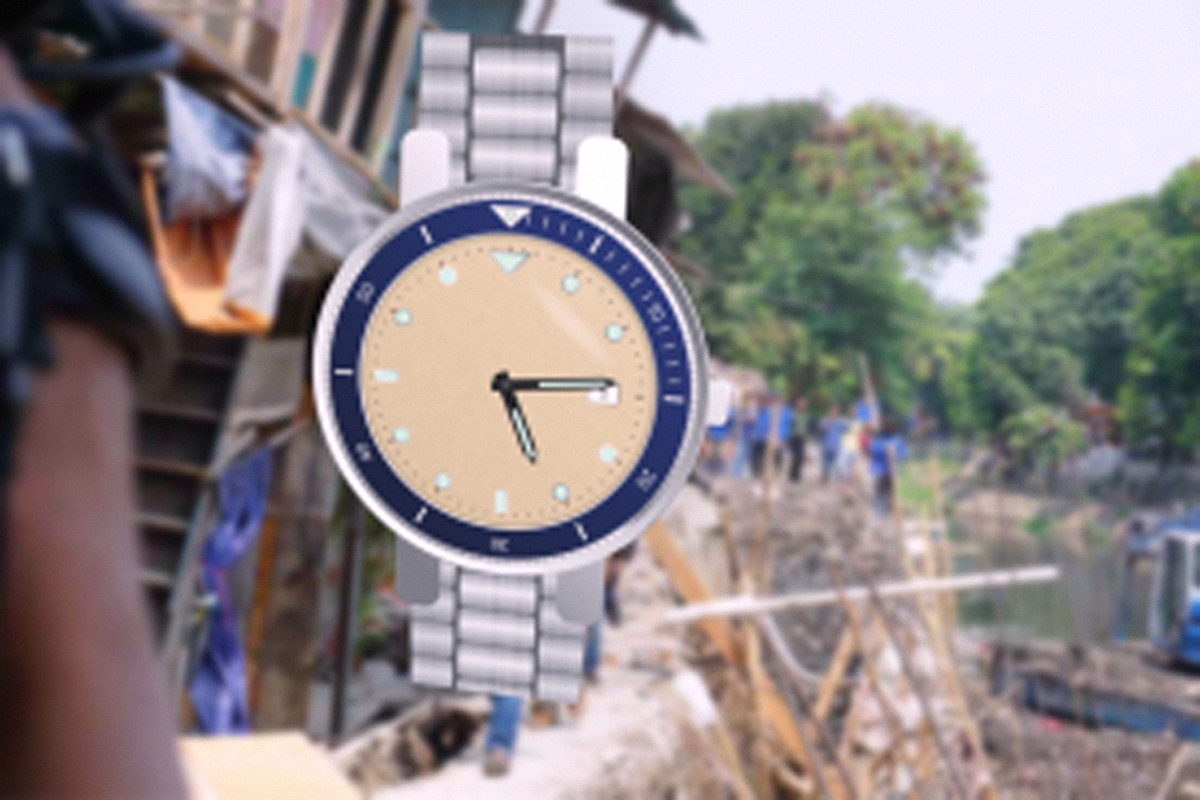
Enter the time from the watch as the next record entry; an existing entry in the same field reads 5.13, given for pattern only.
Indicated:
5.14
